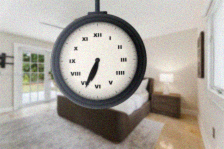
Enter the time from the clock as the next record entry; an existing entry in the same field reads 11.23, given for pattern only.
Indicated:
6.34
